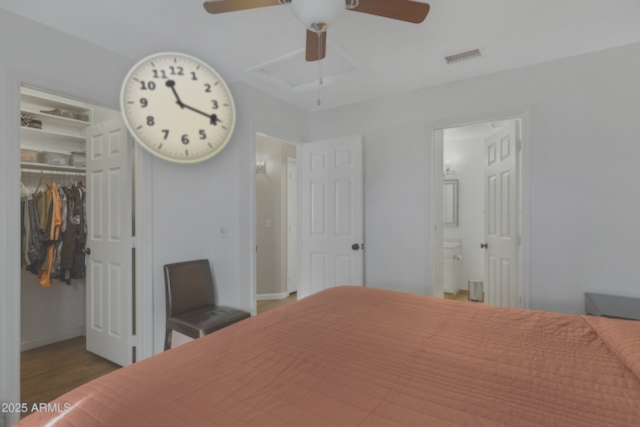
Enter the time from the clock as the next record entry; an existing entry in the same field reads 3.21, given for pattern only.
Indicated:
11.19
